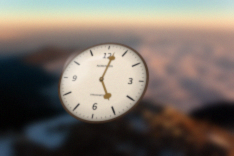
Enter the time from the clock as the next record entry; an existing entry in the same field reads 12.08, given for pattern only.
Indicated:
5.02
